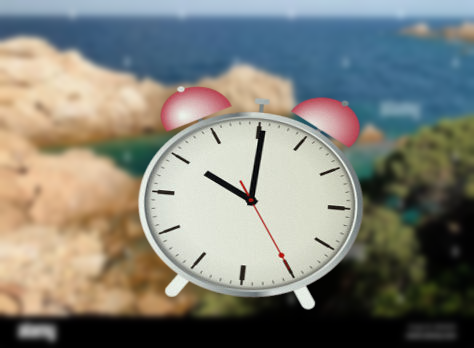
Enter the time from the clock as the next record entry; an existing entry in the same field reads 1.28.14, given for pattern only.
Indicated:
10.00.25
